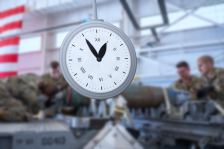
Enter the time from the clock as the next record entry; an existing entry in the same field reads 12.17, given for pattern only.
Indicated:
12.55
